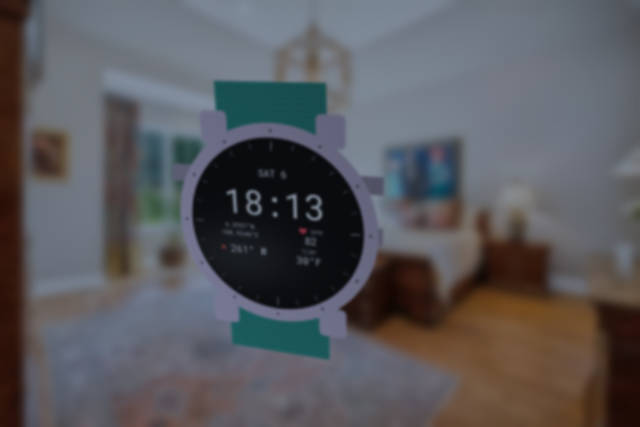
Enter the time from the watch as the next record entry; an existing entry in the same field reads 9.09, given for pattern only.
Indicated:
18.13
